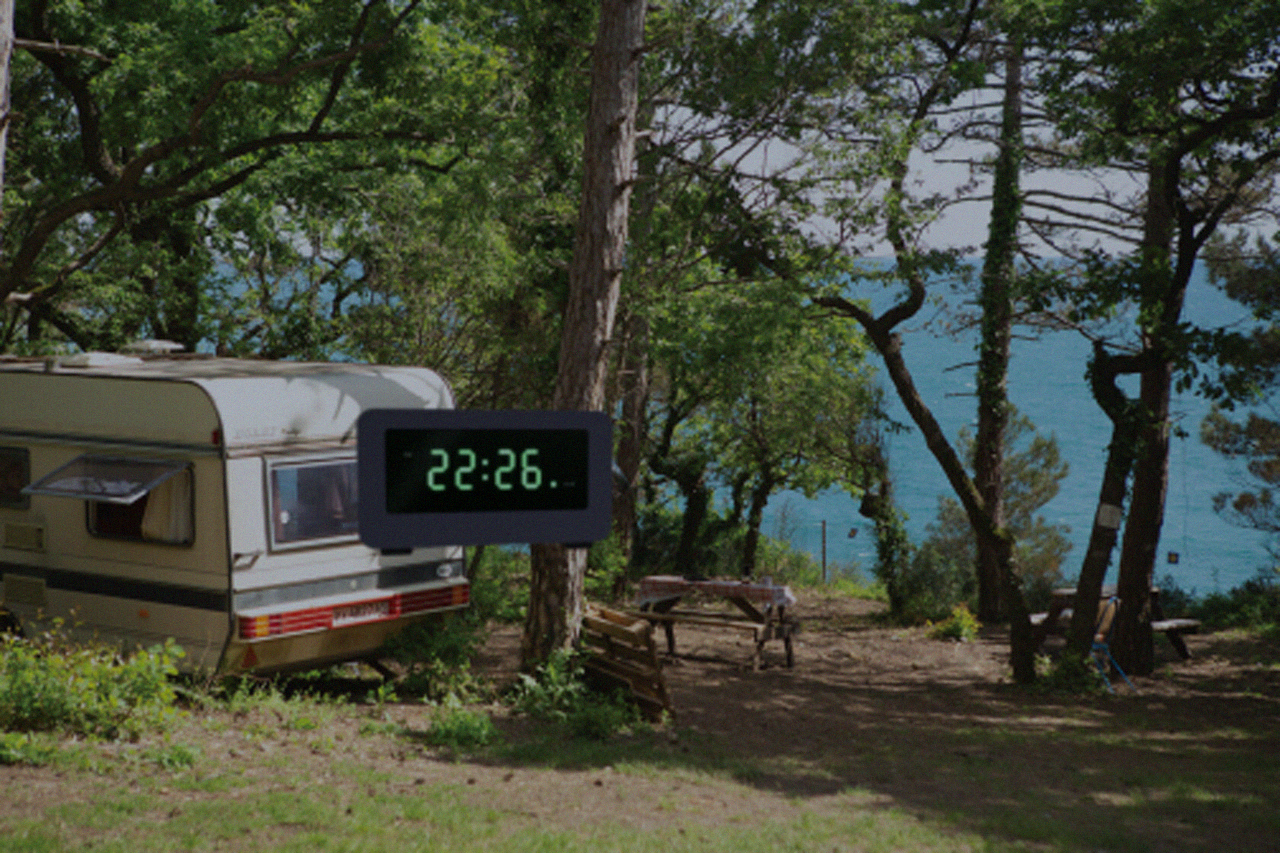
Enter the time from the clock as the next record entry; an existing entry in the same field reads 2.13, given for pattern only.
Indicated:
22.26
